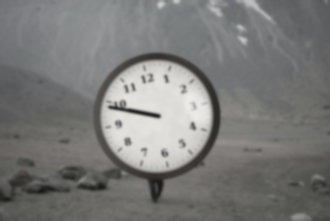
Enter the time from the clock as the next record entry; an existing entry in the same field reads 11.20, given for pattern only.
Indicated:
9.49
